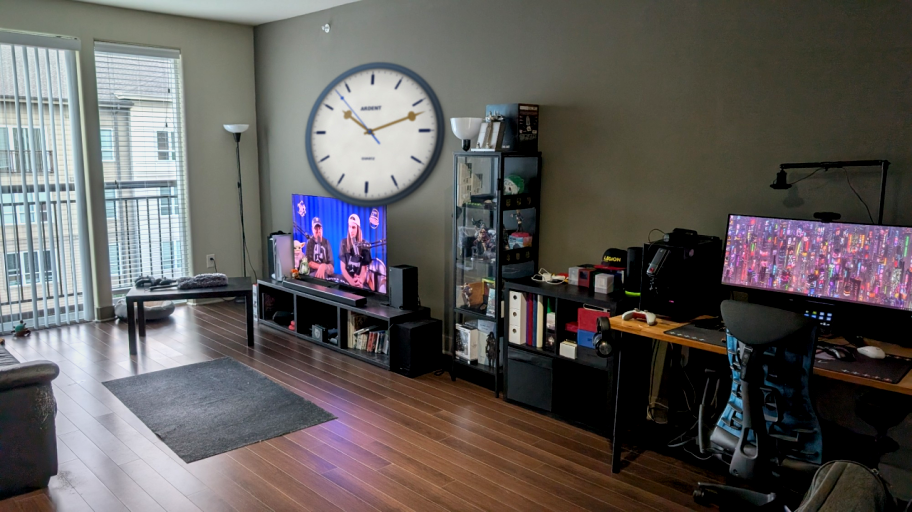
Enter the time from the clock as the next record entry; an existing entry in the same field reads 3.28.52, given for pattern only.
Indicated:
10.11.53
